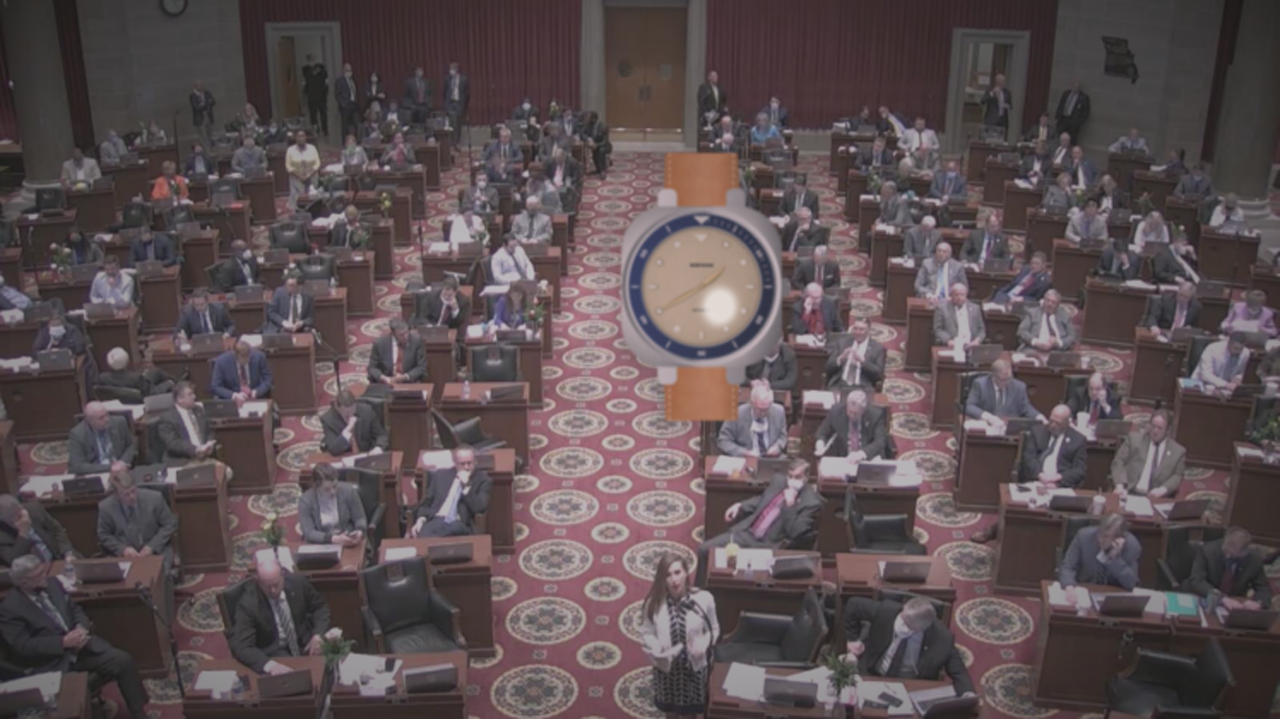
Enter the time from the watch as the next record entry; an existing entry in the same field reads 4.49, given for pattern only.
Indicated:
1.40
